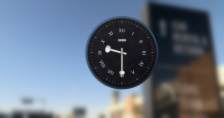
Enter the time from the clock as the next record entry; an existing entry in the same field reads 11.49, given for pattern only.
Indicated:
9.30
